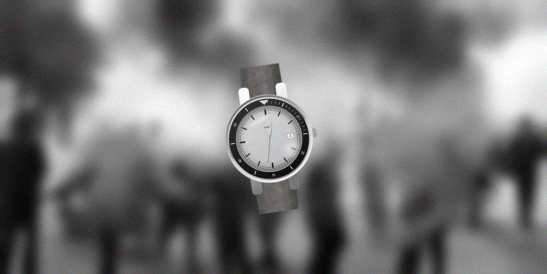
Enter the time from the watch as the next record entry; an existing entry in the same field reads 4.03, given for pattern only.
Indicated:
12.32
